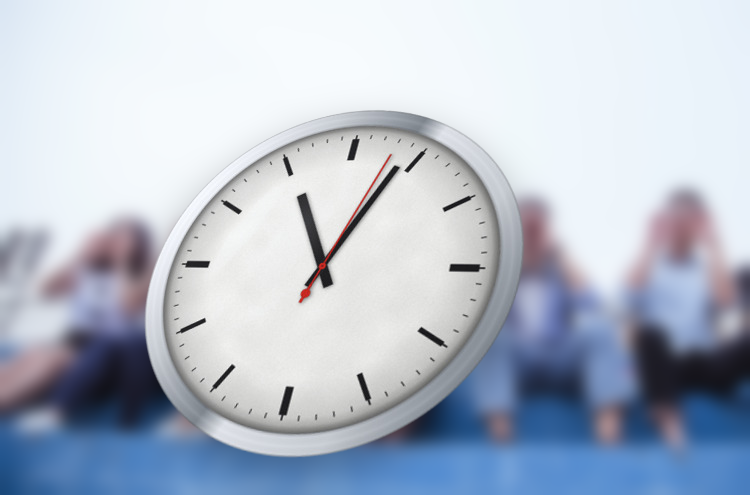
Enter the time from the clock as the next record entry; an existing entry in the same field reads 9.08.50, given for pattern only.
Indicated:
11.04.03
